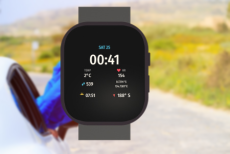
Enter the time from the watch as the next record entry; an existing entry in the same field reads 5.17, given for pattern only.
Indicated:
0.41
